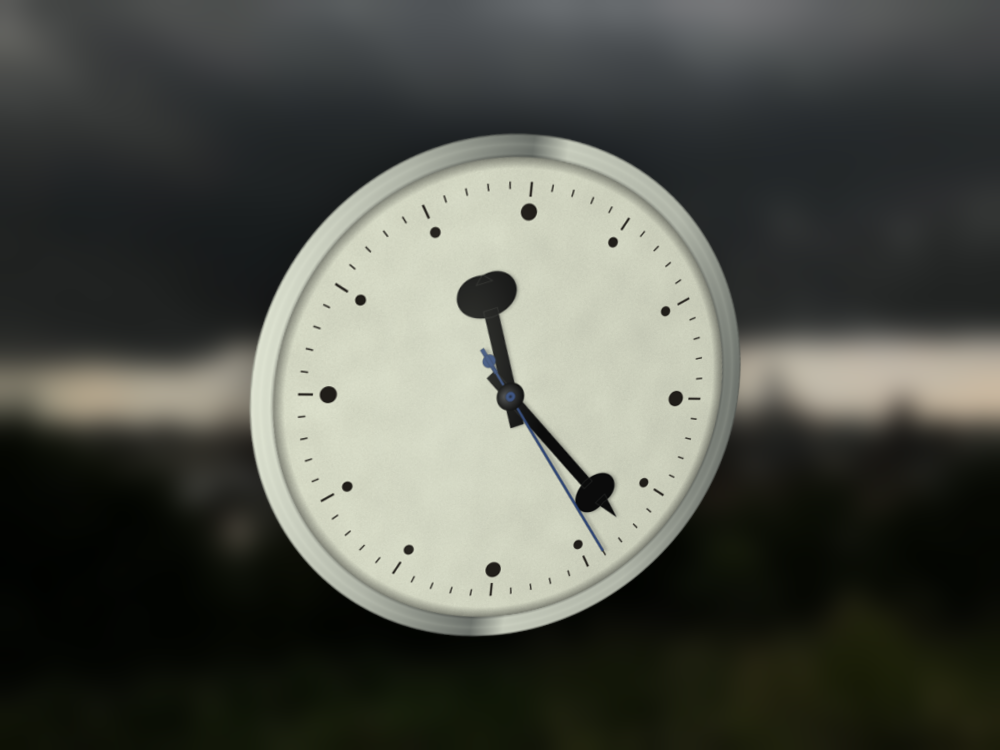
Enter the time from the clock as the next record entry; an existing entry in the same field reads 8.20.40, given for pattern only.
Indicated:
11.22.24
